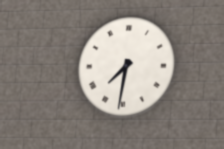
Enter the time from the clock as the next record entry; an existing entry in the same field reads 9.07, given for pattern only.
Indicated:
7.31
